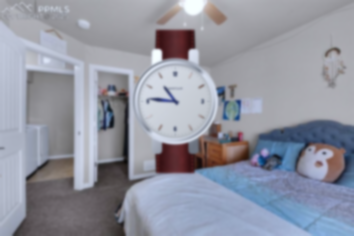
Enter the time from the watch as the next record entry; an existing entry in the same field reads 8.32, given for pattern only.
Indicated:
10.46
